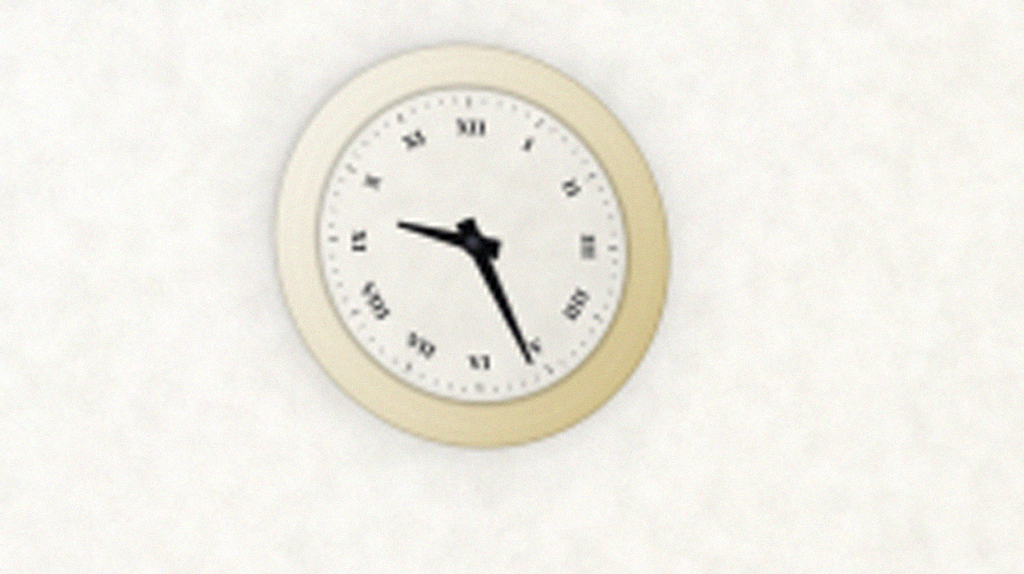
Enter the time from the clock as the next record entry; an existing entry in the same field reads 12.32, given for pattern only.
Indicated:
9.26
